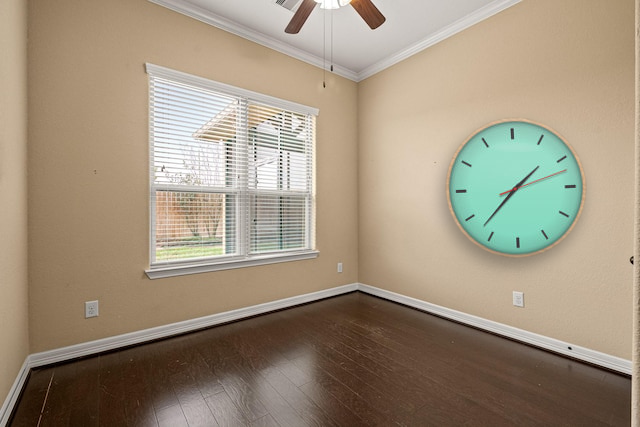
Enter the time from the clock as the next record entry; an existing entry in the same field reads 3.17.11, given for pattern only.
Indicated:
1.37.12
